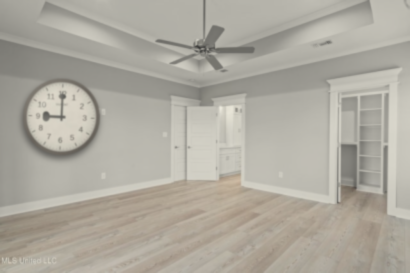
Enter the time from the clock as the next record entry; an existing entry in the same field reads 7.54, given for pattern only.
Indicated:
9.00
